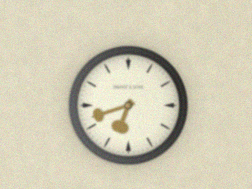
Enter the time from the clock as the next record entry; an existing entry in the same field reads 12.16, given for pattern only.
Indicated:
6.42
